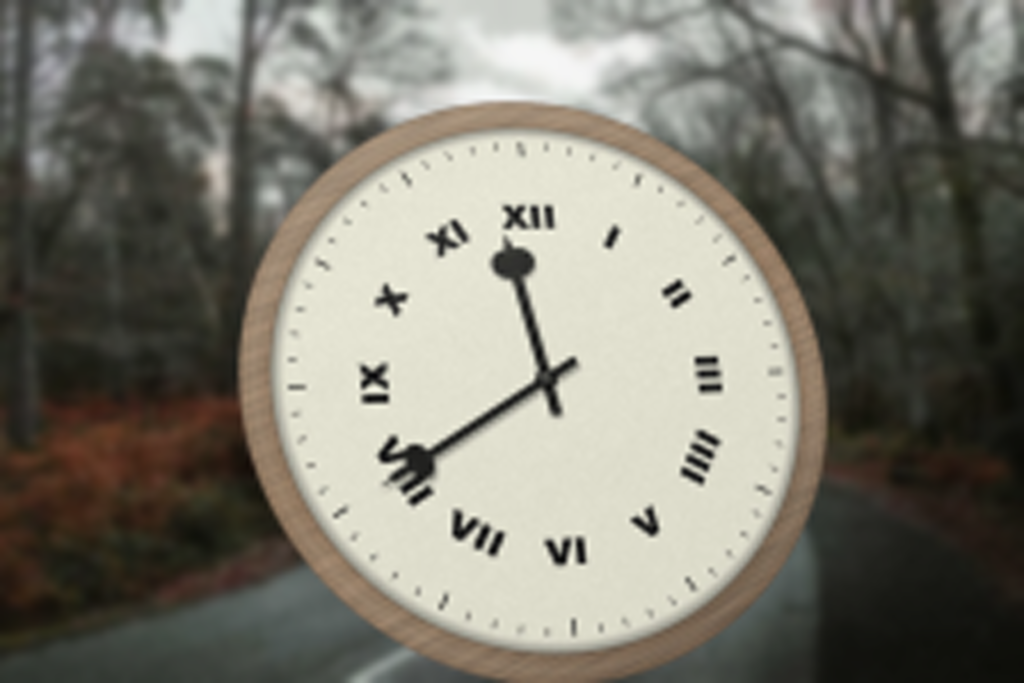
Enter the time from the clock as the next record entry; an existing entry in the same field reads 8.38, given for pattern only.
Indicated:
11.40
